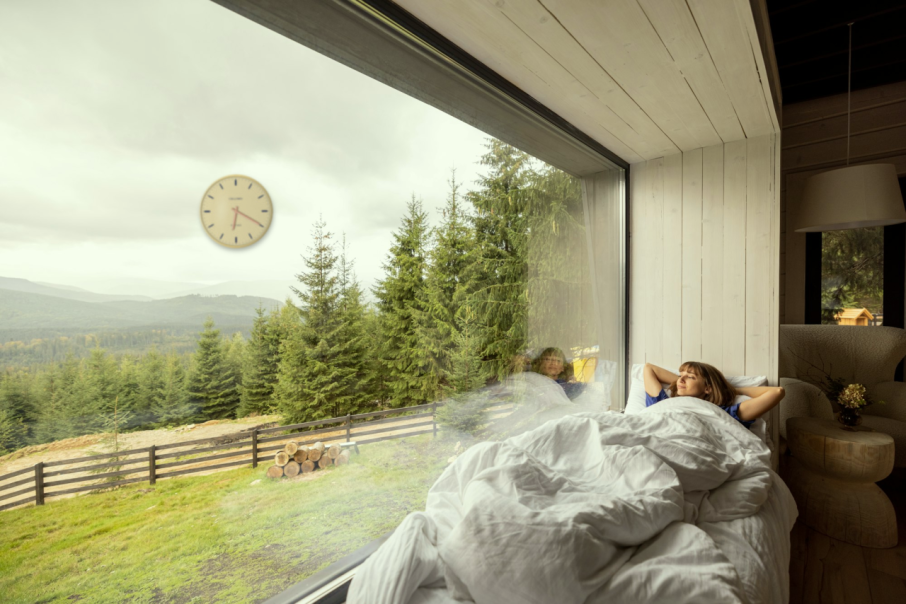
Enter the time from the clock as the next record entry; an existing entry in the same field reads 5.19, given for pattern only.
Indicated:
6.20
